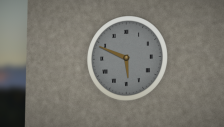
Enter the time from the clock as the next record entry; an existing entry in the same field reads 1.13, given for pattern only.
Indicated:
5.49
